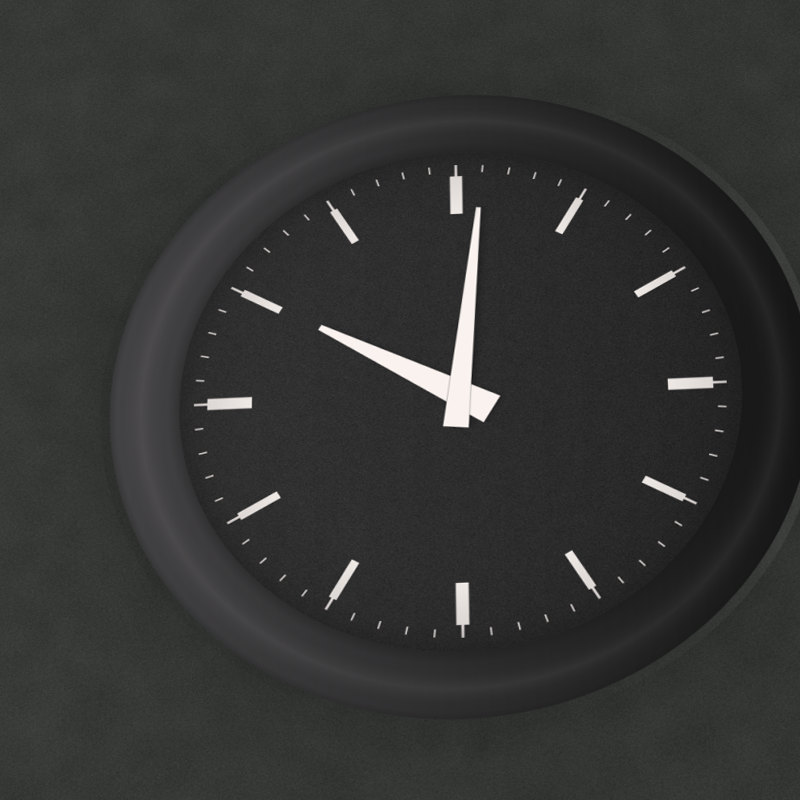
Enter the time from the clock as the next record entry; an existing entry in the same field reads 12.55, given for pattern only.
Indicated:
10.01
